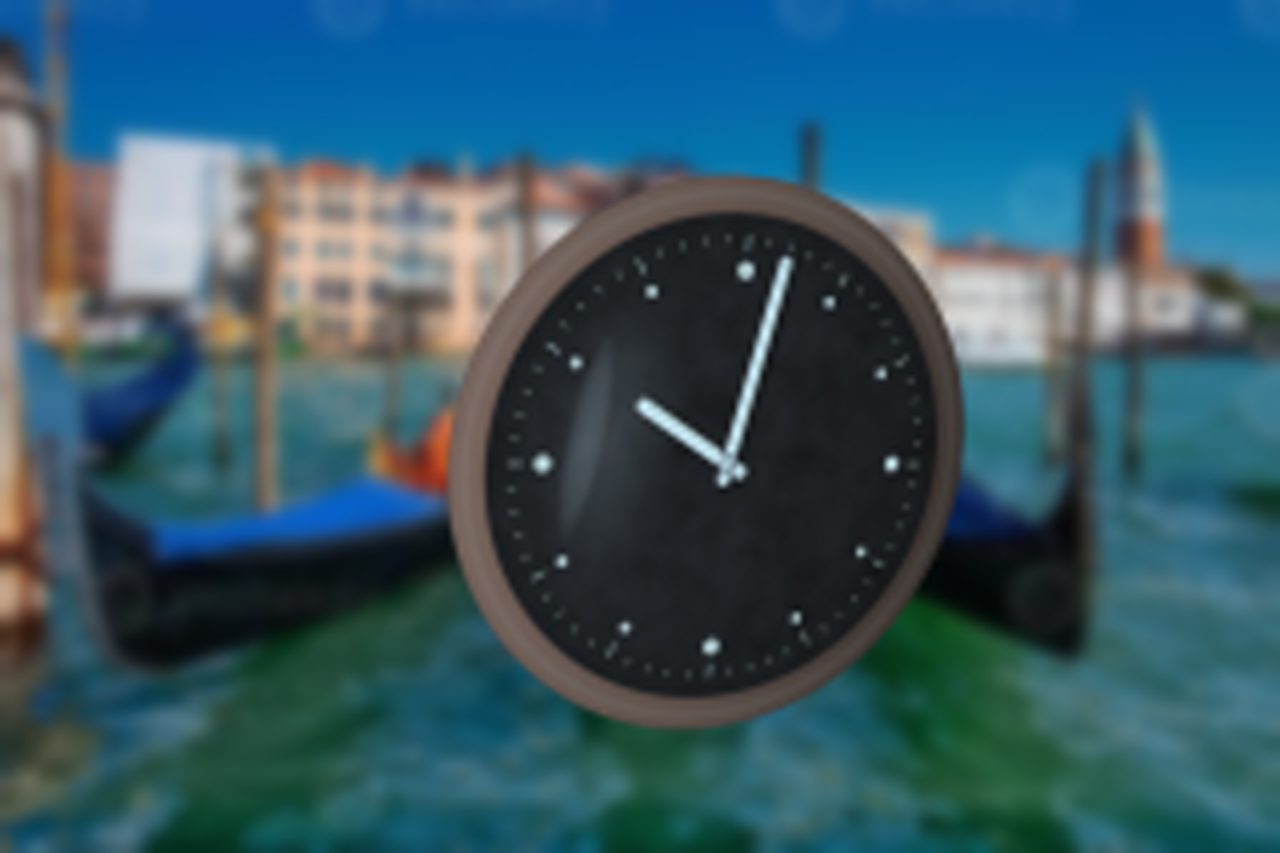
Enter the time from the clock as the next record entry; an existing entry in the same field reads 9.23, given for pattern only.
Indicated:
10.02
